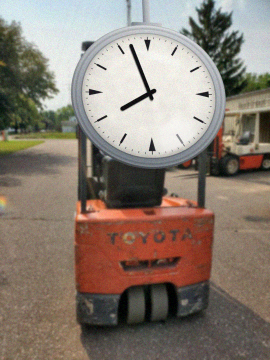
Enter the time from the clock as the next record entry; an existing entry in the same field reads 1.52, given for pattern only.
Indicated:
7.57
